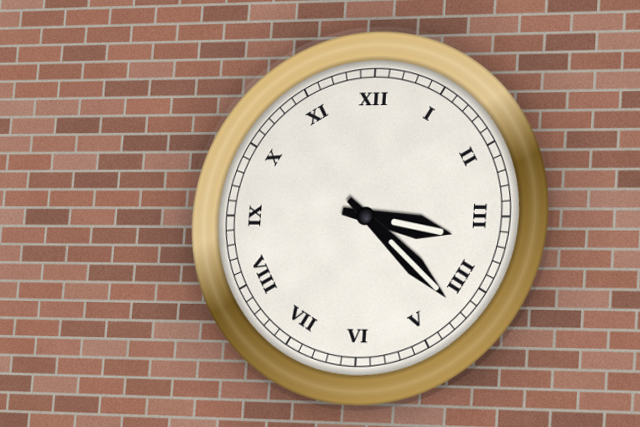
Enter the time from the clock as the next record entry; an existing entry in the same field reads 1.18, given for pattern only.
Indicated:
3.22
